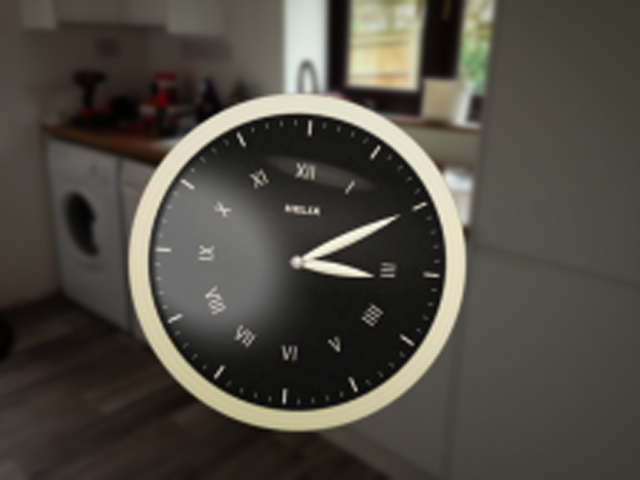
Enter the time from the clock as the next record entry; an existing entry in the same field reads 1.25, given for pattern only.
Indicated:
3.10
